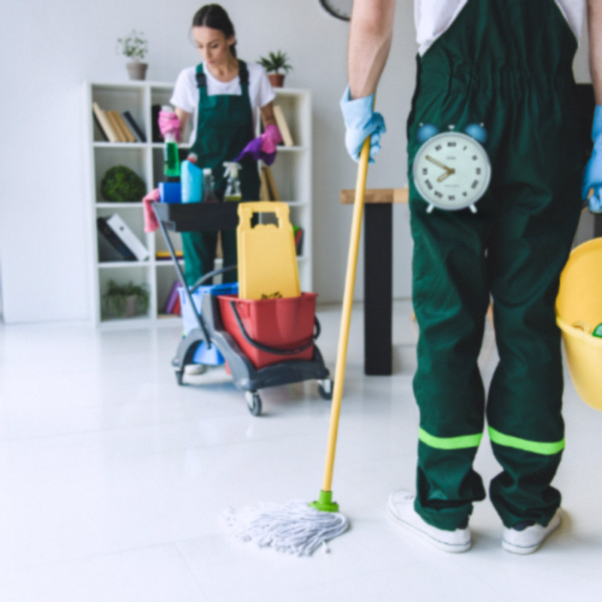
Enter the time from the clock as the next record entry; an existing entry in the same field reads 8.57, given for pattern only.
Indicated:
7.50
